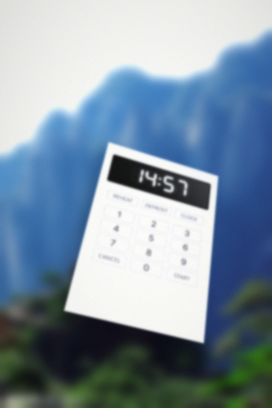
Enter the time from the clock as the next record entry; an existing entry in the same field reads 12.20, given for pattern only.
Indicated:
14.57
